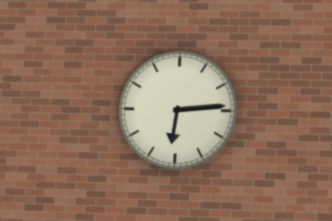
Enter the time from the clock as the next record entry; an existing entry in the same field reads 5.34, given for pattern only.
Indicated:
6.14
